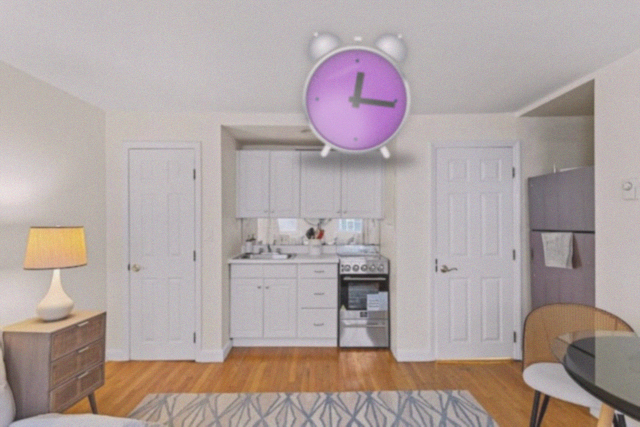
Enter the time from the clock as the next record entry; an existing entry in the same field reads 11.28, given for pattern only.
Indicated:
12.16
